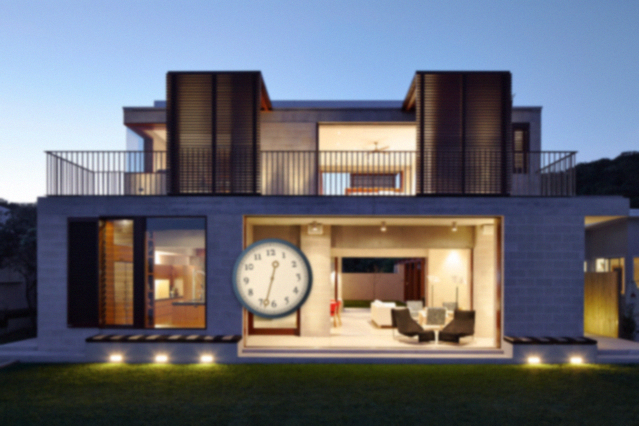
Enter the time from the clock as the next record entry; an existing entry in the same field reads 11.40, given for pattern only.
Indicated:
12.33
